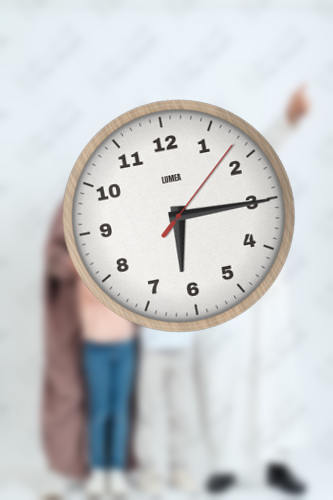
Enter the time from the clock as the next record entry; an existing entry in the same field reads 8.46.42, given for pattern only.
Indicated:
6.15.08
